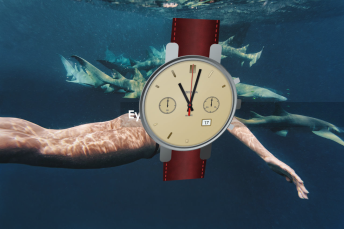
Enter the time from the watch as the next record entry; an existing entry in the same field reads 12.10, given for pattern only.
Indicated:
11.02
